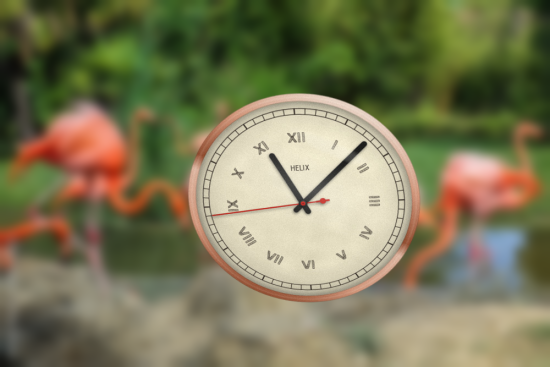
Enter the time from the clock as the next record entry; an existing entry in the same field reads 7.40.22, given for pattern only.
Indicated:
11.07.44
